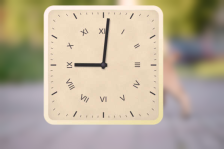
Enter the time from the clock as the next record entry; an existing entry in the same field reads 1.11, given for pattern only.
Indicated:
9.01
